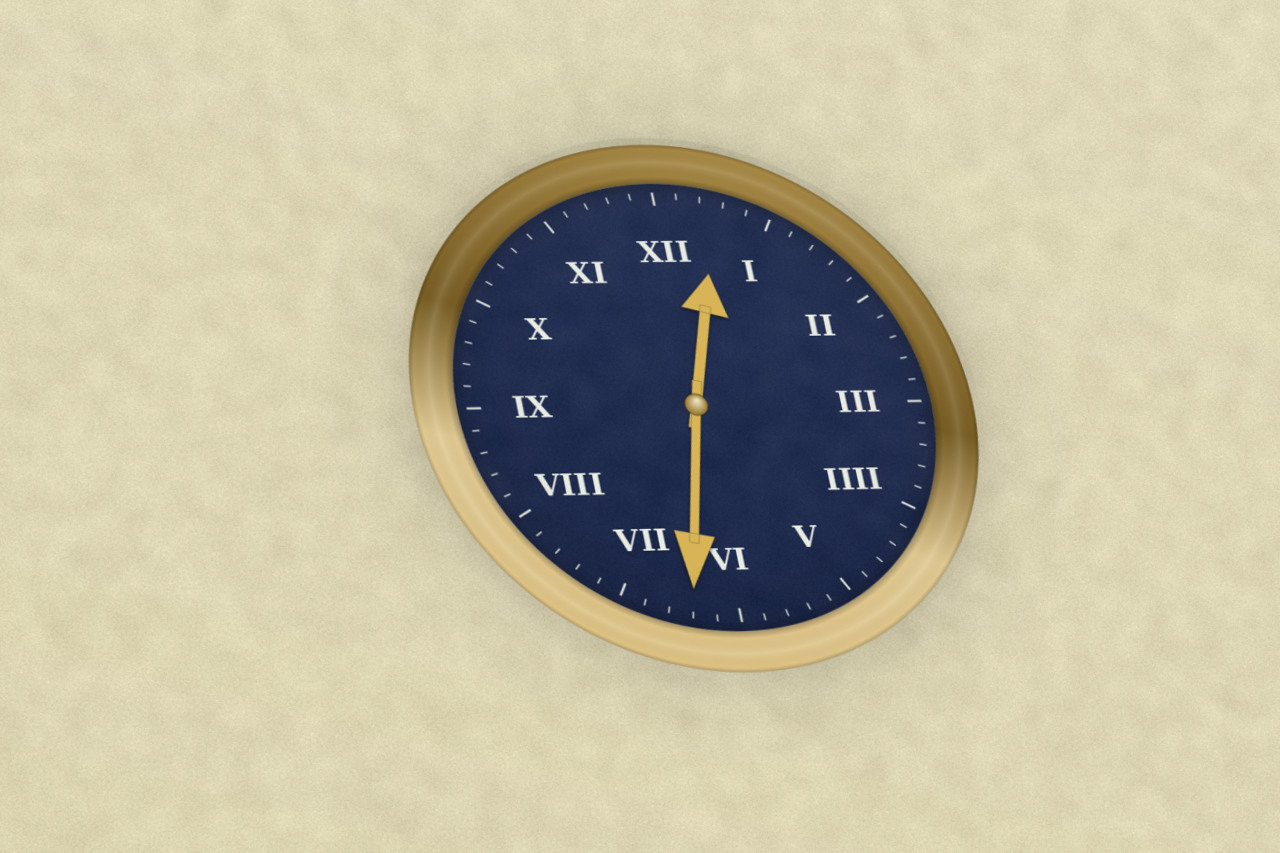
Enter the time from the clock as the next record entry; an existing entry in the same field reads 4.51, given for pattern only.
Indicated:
12.32
